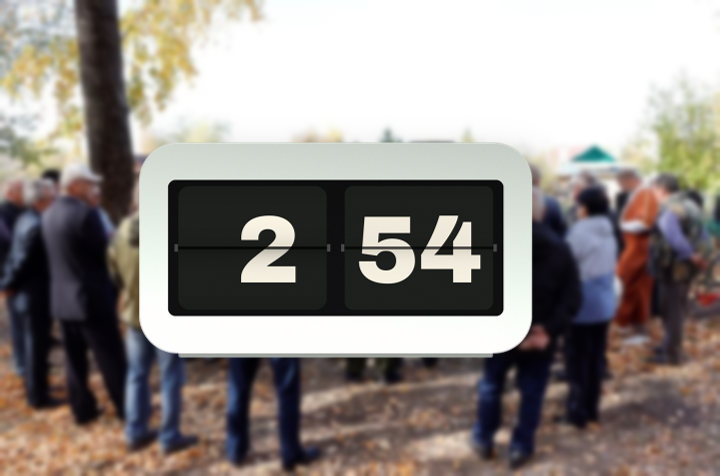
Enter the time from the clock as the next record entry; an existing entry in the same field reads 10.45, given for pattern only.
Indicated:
2.54
